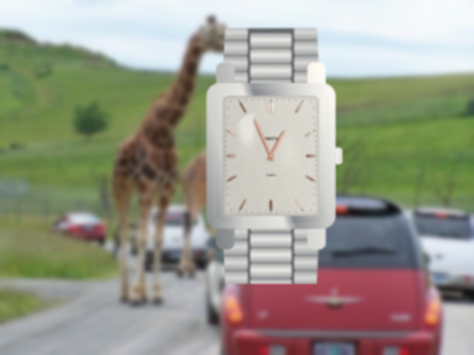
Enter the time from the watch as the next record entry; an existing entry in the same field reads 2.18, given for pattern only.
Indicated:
12.56
